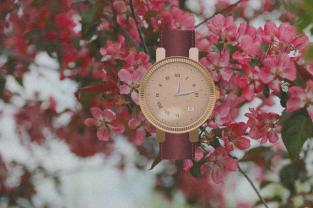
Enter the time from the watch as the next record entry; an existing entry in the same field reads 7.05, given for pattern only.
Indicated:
12.13
